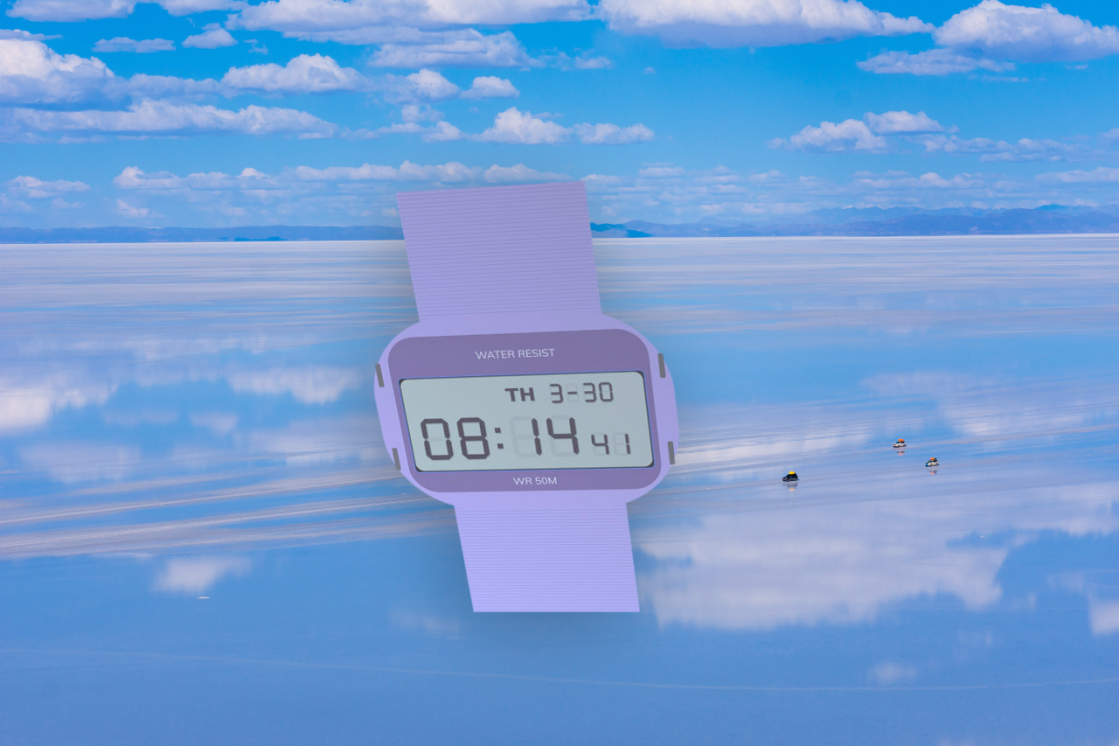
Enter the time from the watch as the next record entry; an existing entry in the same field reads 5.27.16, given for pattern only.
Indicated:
8.14.41
